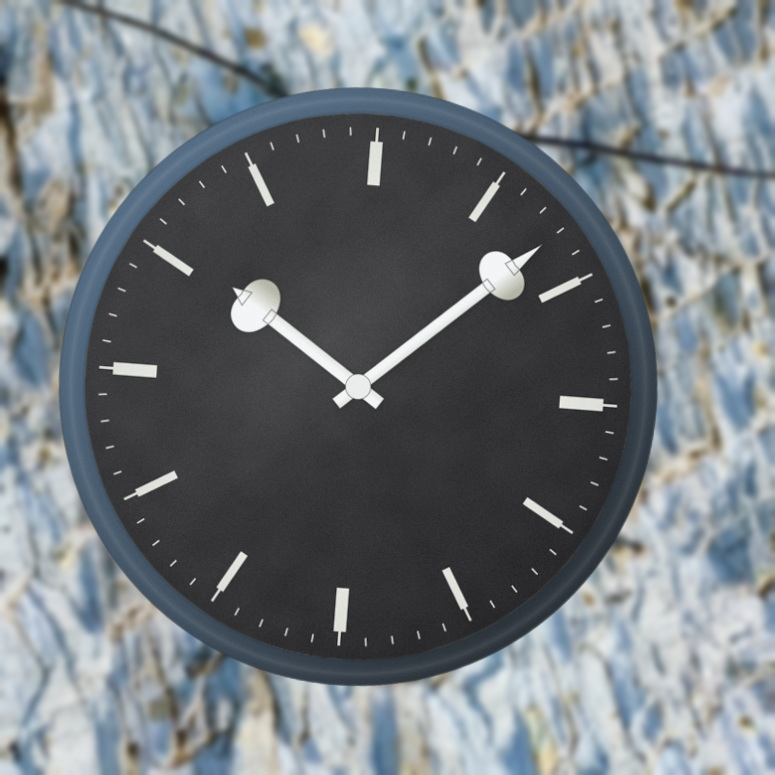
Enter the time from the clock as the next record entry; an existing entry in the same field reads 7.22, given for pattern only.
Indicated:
10.08
